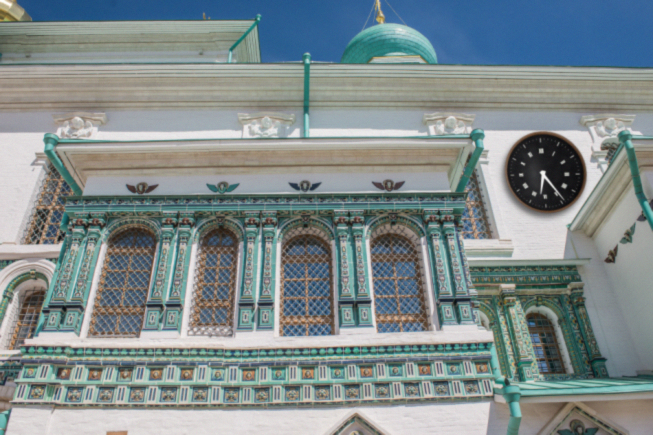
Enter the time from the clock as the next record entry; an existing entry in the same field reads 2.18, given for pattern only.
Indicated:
6.24
